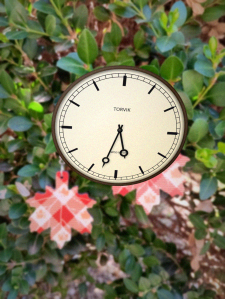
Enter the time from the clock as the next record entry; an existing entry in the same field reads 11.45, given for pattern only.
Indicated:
5.33
